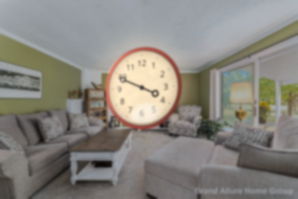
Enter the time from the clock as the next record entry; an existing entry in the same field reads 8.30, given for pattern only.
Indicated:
3.49
